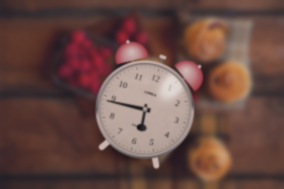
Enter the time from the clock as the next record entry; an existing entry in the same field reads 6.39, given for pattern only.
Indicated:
5.44
